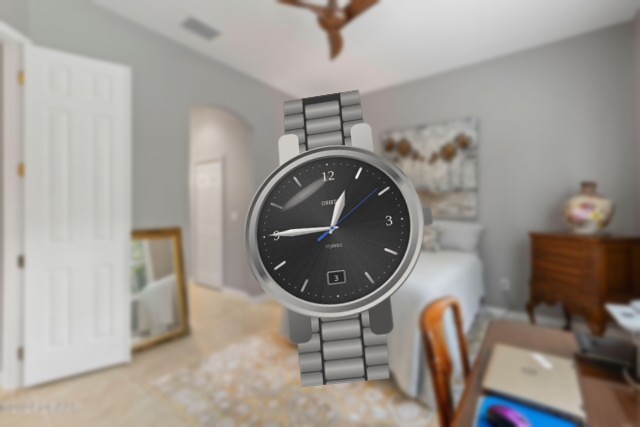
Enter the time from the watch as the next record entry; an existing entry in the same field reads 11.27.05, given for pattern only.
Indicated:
12.45.09
